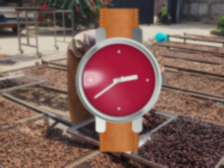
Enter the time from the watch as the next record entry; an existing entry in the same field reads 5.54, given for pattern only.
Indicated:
2.39
